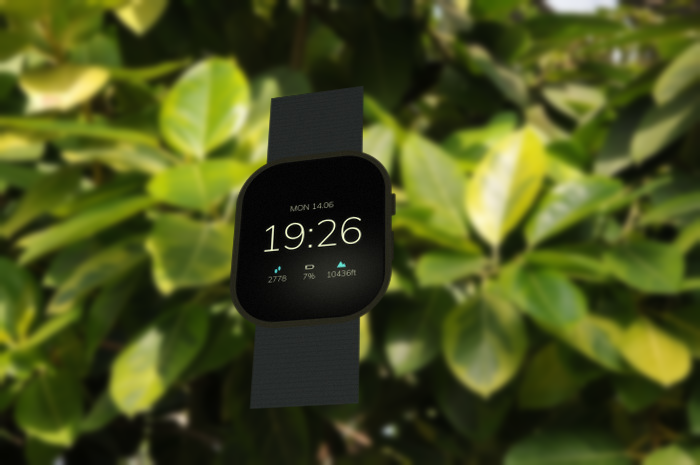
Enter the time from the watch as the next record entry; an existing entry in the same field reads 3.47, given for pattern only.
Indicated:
19.26
